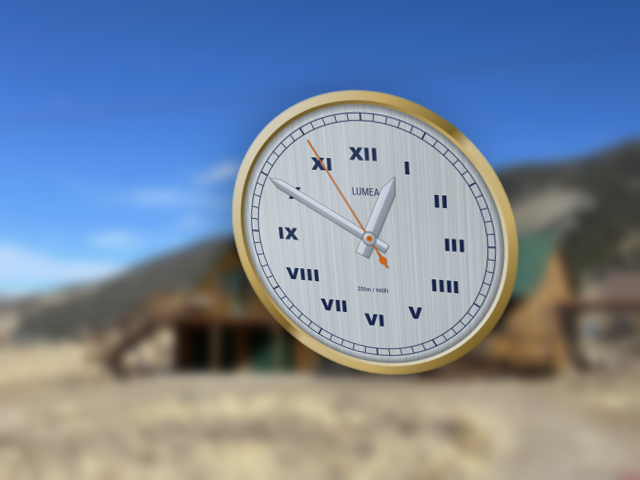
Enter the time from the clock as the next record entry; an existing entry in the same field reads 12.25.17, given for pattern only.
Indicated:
12.49.55
